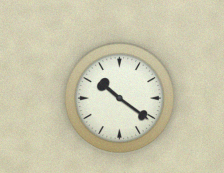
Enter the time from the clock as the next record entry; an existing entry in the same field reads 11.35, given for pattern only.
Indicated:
10.21
